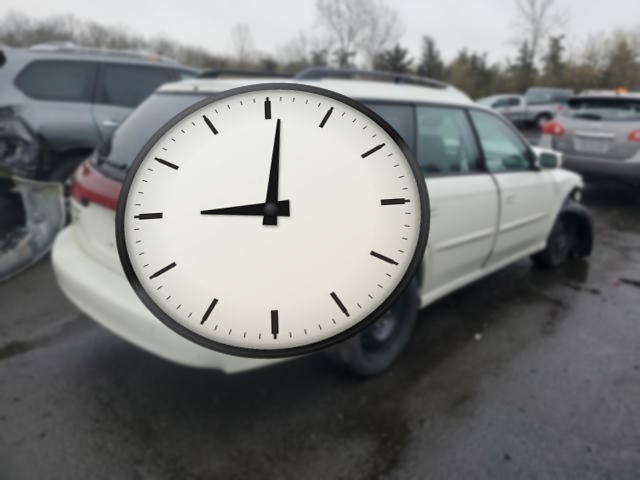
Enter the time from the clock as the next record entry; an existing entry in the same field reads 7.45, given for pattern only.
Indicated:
9.01
